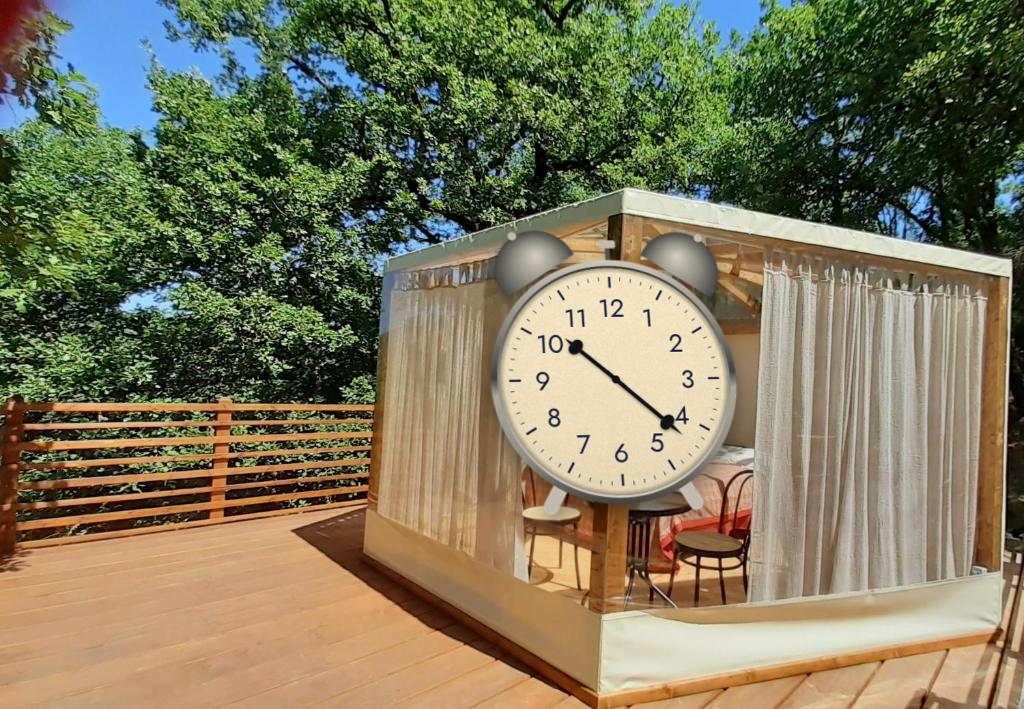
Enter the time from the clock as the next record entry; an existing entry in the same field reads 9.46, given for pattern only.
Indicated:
10.22
